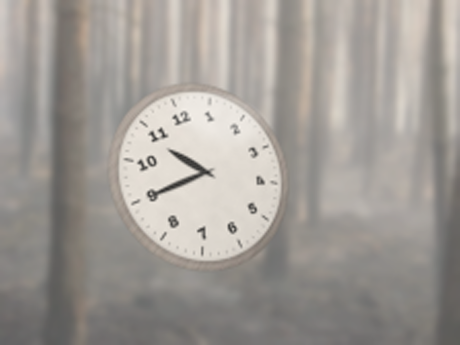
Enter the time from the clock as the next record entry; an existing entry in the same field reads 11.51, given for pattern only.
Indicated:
10.45
